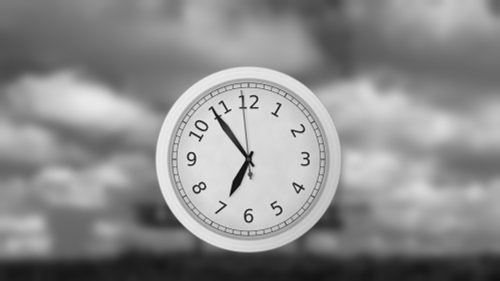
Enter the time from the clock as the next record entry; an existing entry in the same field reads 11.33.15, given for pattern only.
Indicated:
6.53.59
